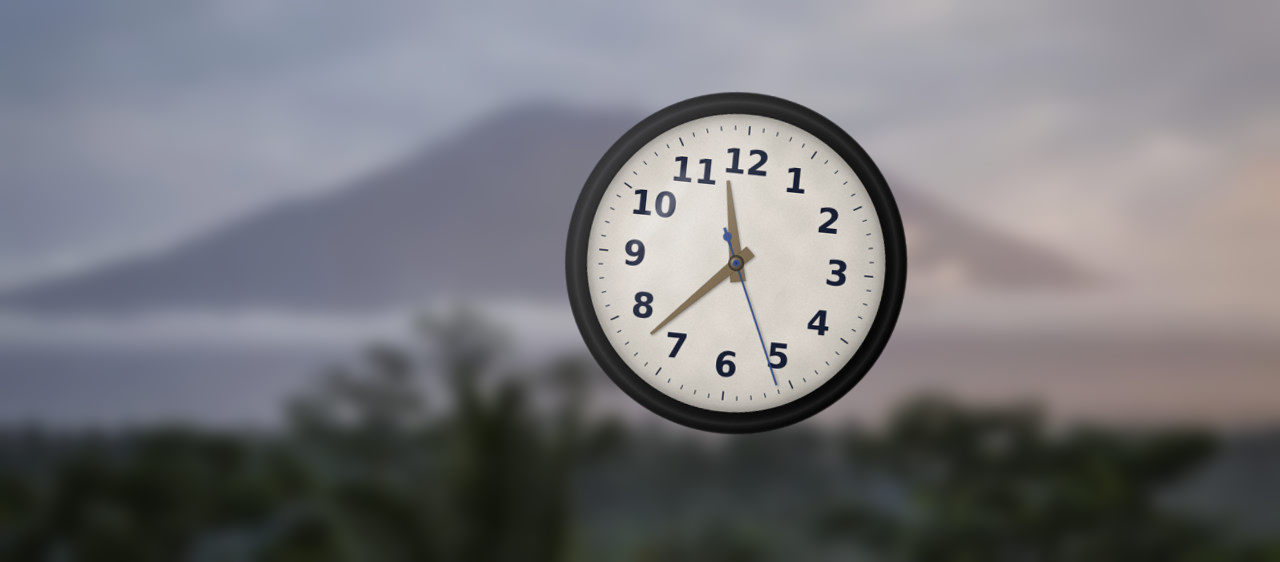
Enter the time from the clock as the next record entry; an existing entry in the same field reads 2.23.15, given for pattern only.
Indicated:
11.37.26
